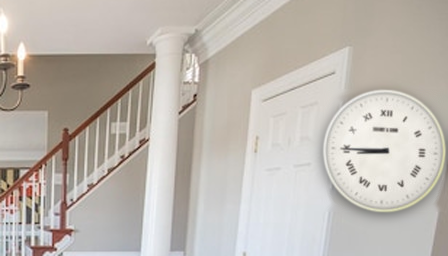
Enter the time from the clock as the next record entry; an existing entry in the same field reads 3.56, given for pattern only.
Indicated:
8.45
